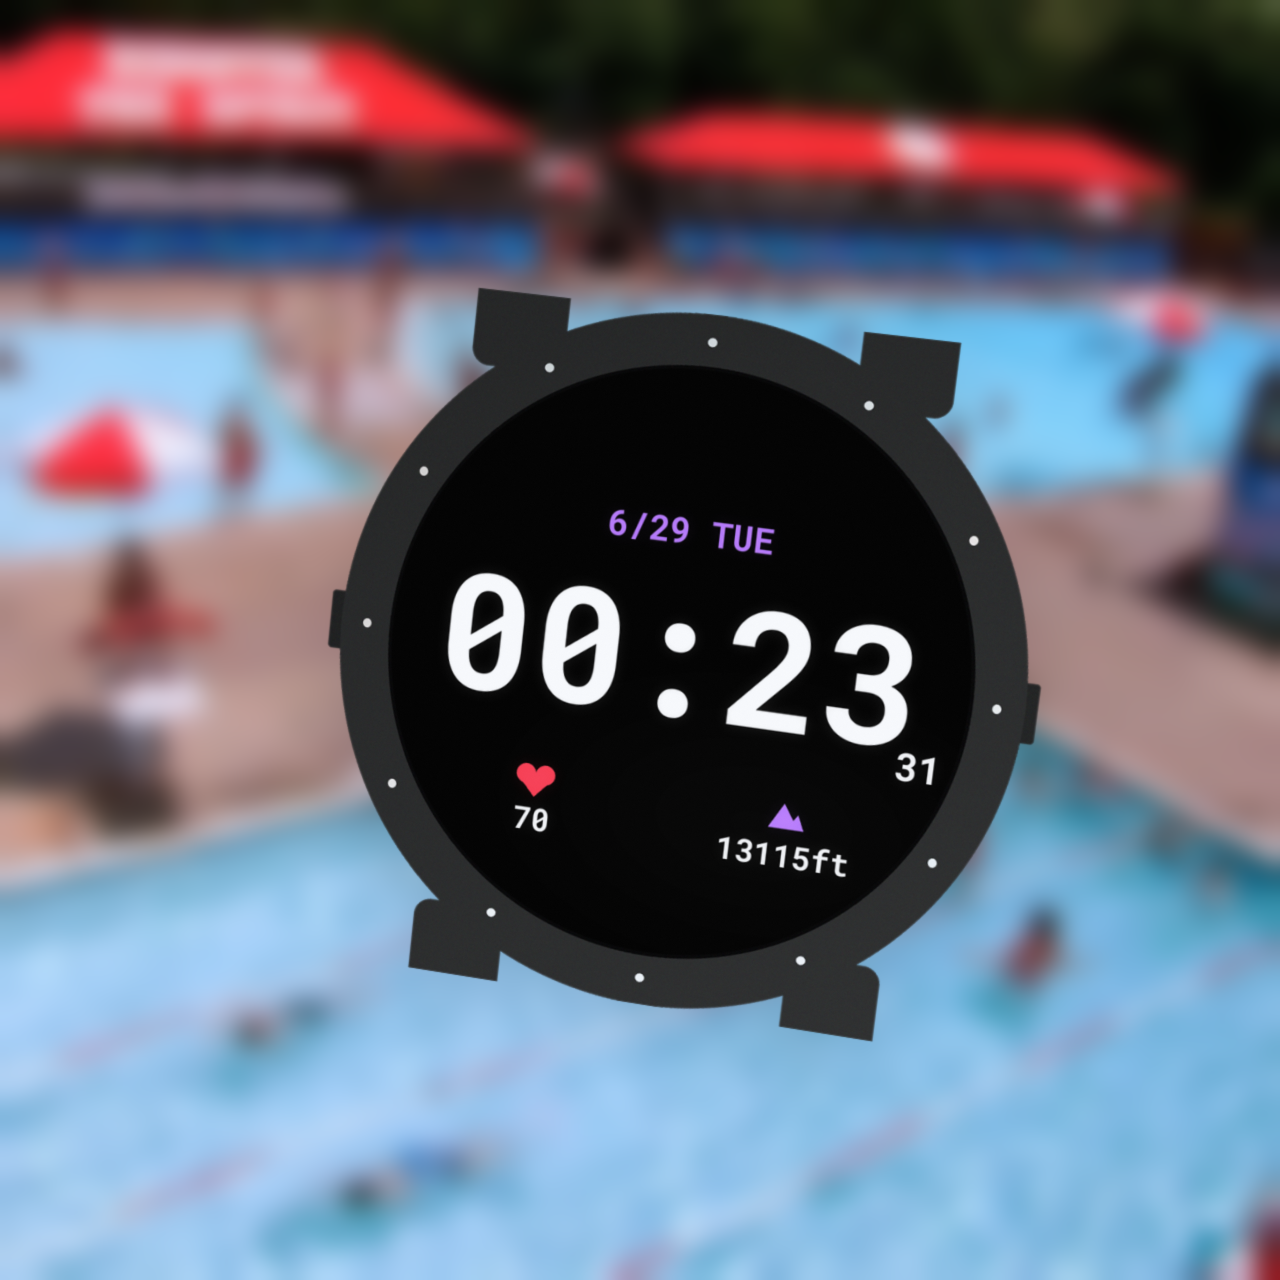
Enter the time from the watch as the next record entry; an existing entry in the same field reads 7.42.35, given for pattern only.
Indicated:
0.23.31
